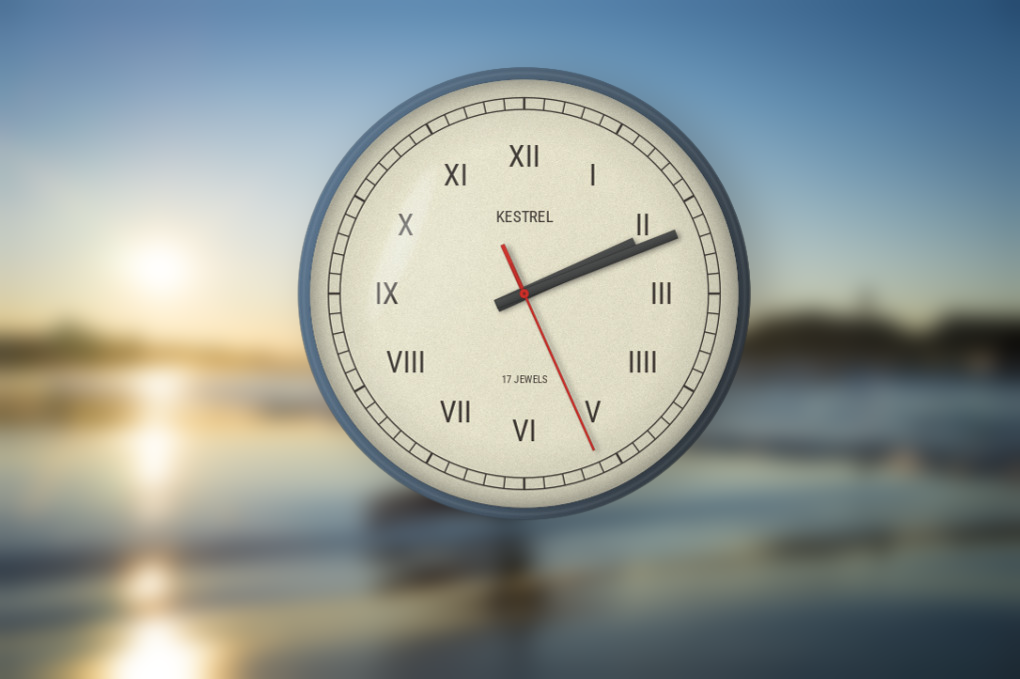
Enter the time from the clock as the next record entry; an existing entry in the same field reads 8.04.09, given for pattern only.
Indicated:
2.11.26
